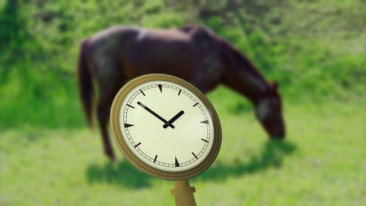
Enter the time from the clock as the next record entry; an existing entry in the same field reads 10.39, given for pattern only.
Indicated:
1.52
